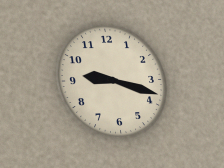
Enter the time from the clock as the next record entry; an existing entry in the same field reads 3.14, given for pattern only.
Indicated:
9.18
